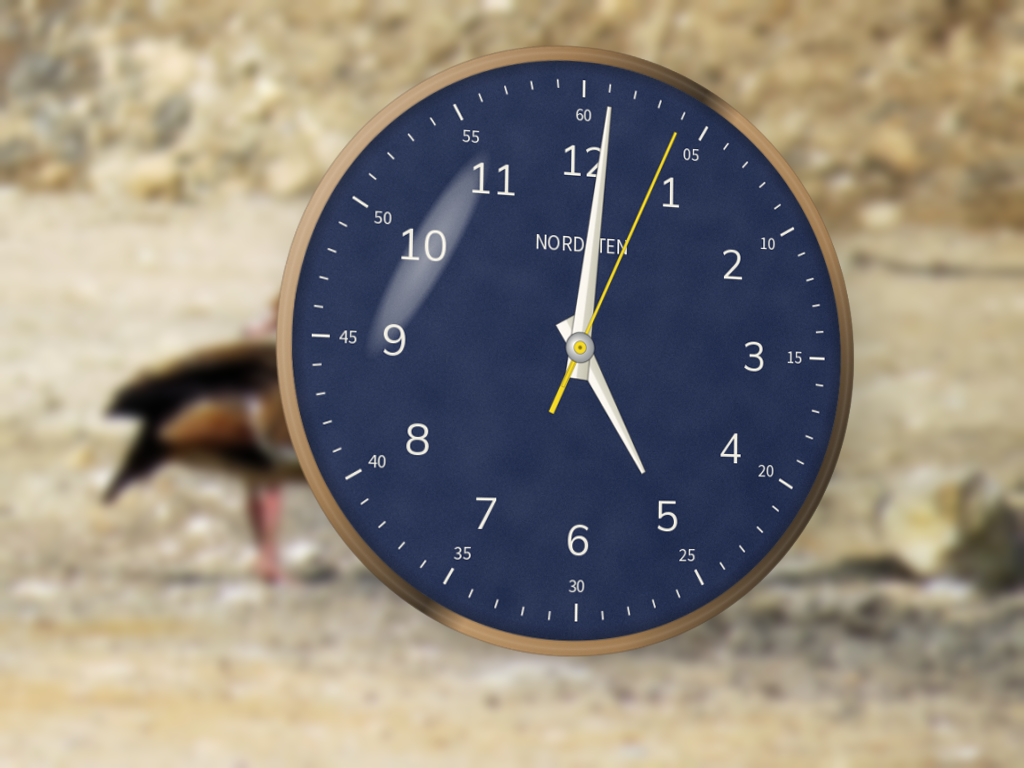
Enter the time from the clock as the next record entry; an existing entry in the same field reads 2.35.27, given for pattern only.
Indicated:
5.01.04
